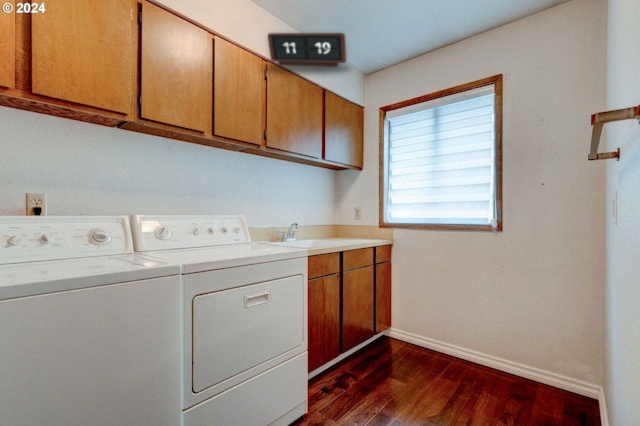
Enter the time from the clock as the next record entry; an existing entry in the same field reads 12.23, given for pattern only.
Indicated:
11.19
